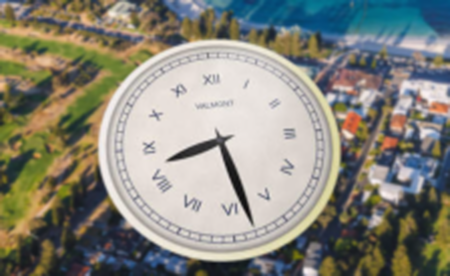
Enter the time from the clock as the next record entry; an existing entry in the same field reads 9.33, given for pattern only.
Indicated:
8.28
